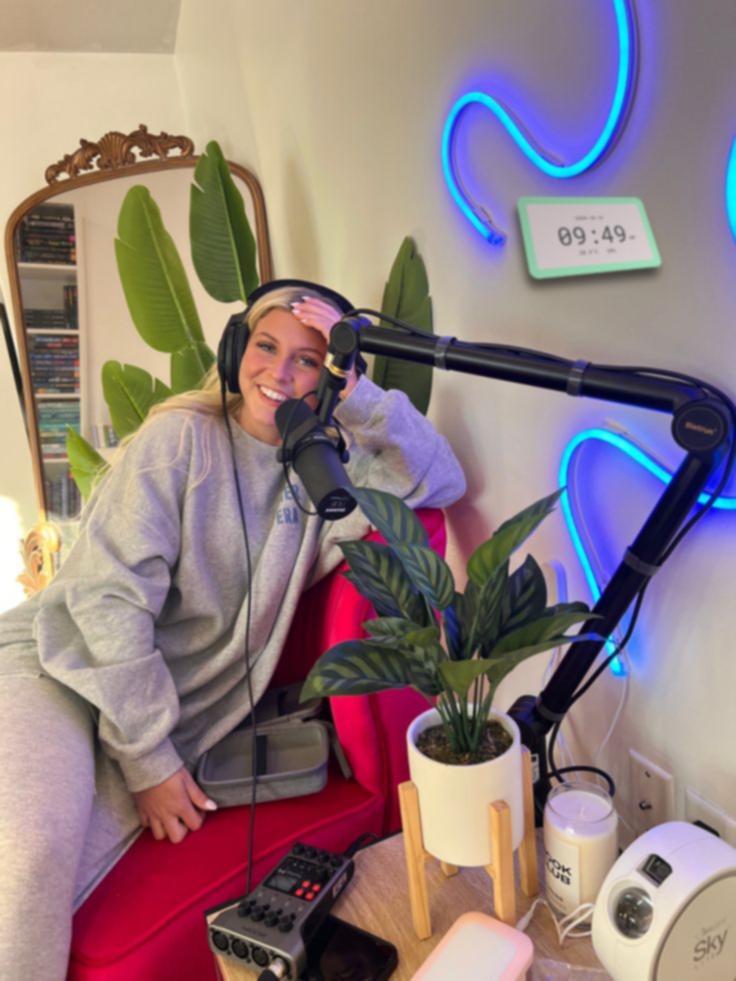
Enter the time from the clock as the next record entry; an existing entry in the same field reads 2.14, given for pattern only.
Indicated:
9.49
